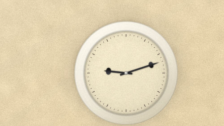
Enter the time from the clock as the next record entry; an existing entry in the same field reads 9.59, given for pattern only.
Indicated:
9.12
